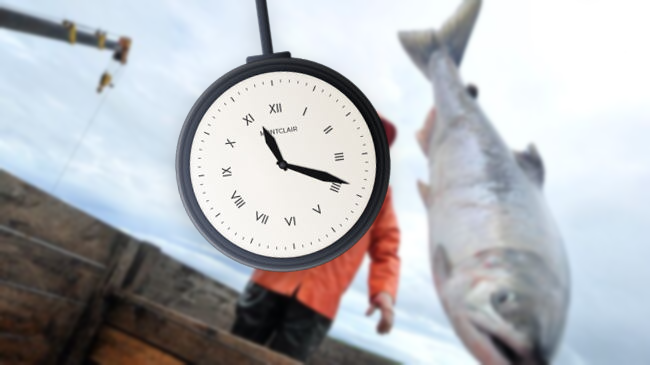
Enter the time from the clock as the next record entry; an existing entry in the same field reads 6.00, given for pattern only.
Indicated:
11.19
